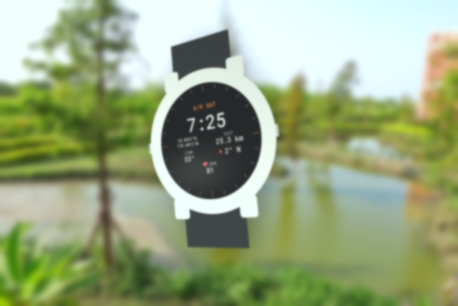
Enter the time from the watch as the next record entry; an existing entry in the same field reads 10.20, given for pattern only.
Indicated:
7.25
